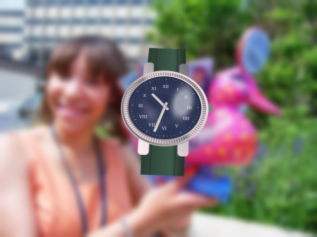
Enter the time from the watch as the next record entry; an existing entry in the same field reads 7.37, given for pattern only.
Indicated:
10.33
